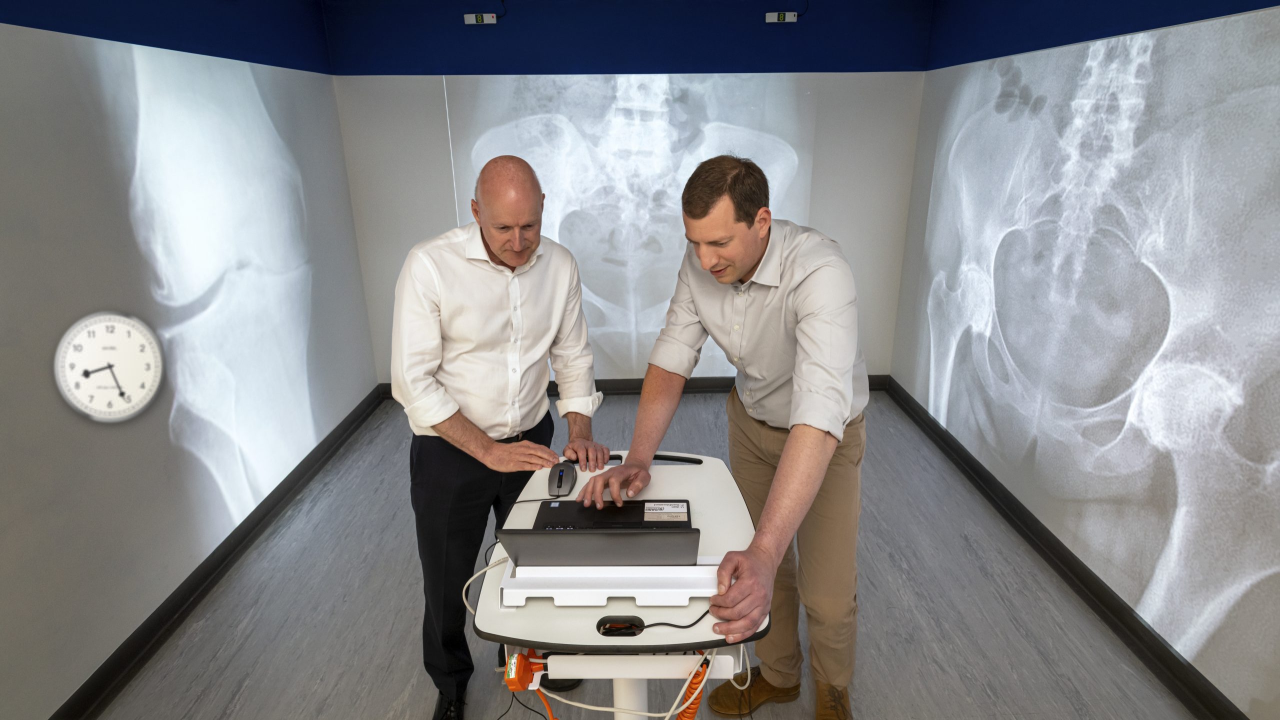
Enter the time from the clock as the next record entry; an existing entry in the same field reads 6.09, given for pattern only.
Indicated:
8.26
